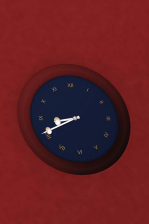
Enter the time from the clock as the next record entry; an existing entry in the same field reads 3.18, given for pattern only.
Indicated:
8.41
